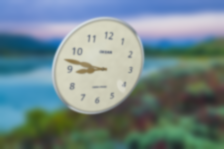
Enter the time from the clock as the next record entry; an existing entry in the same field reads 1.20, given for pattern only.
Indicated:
8.47
